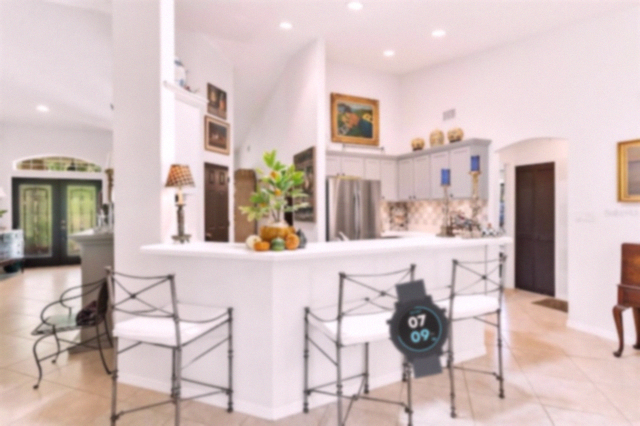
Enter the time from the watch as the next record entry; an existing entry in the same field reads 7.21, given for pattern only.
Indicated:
7.09
